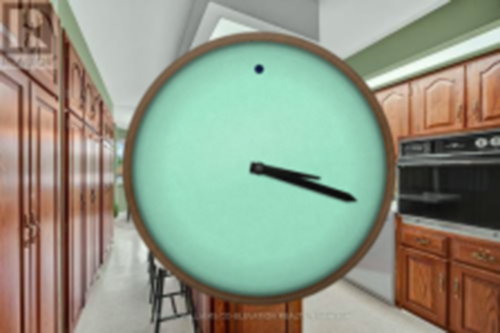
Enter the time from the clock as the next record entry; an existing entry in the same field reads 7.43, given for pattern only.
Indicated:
3.18
